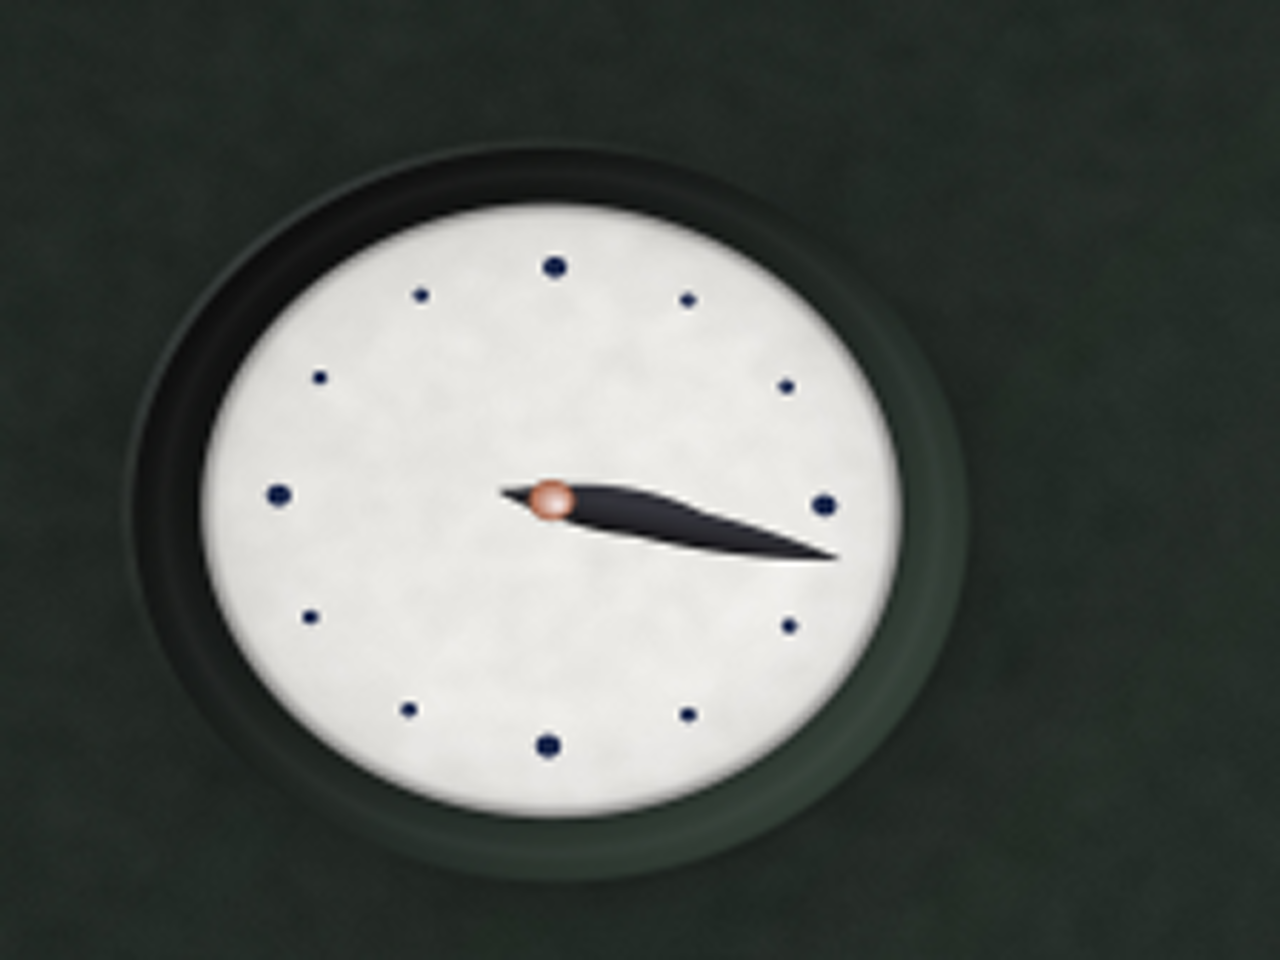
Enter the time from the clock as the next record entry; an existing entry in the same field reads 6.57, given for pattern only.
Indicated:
3.17
